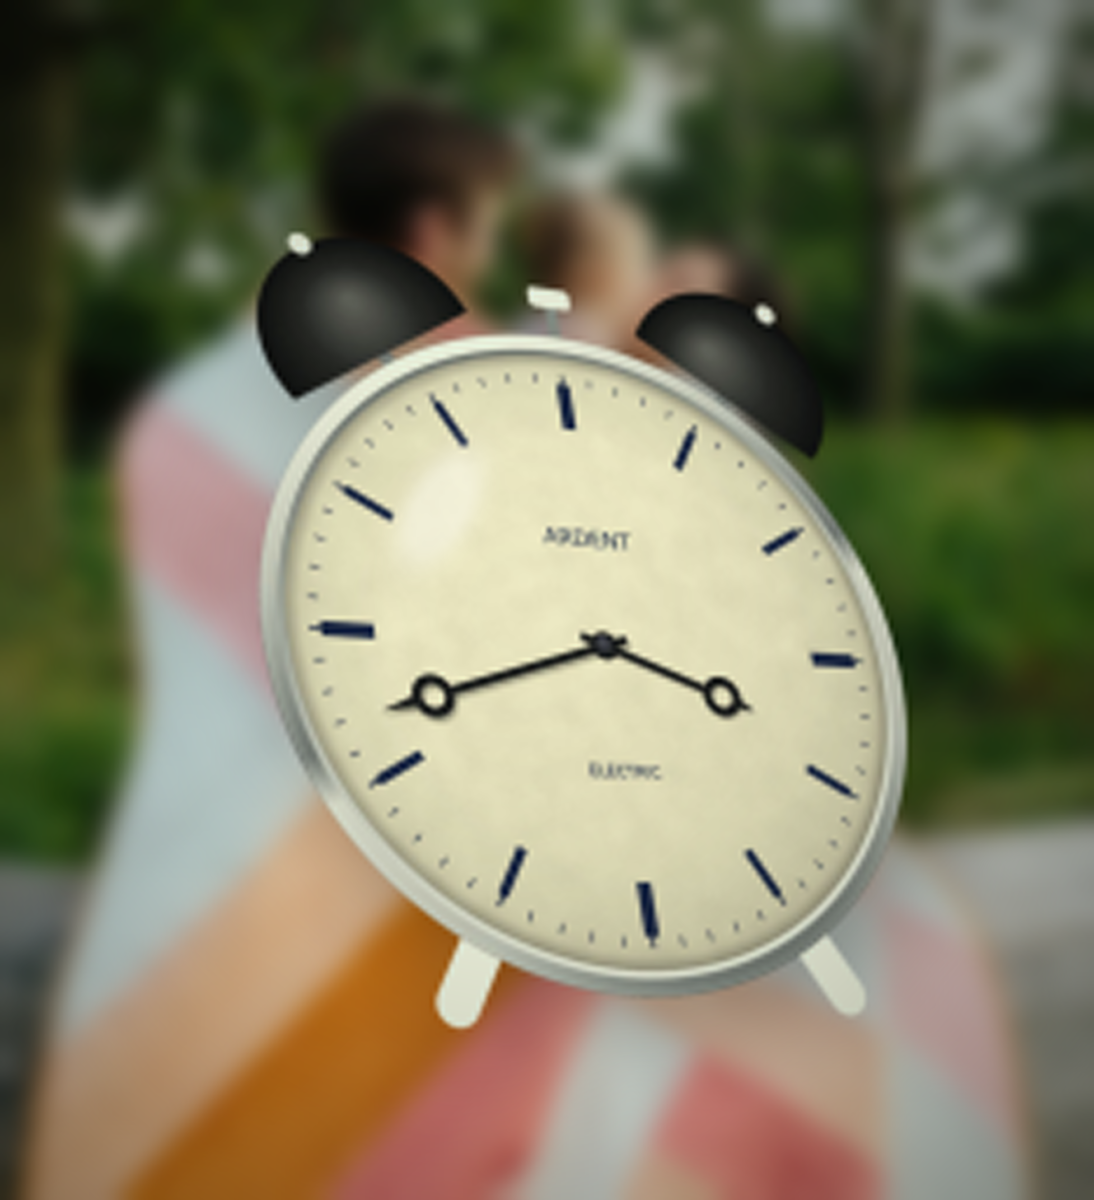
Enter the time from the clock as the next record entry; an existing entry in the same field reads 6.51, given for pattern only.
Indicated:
3.42
